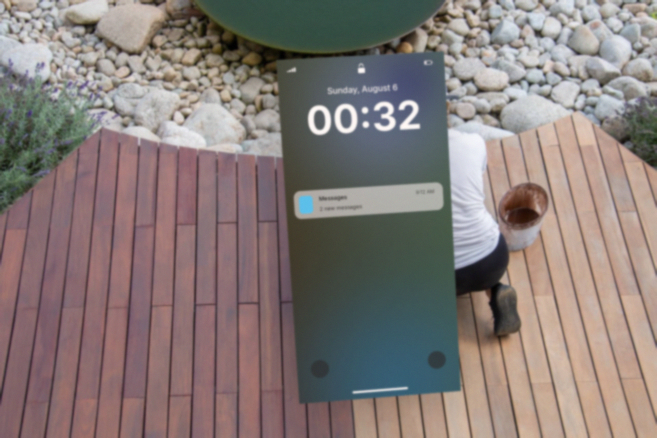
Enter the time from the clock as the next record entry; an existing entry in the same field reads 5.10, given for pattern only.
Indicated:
0.32
